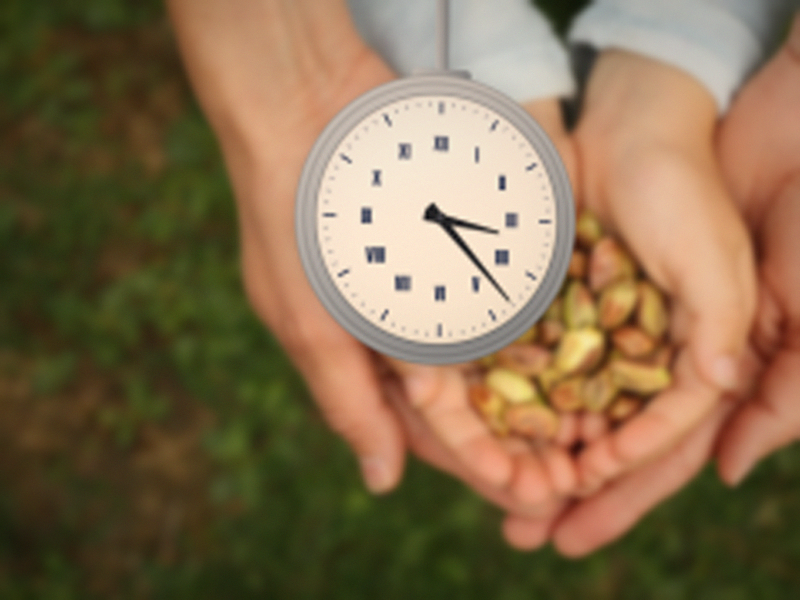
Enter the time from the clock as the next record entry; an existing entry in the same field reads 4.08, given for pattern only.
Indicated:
3.23
